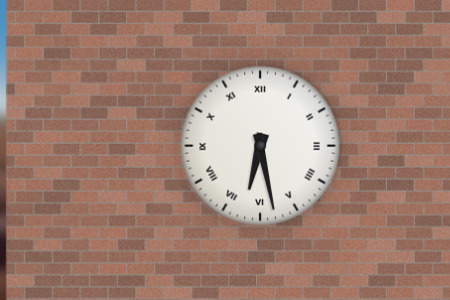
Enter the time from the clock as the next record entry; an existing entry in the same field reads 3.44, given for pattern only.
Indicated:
6.28
